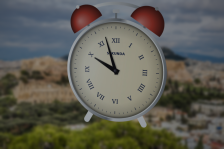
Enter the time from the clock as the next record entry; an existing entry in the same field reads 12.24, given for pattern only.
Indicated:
9.57
